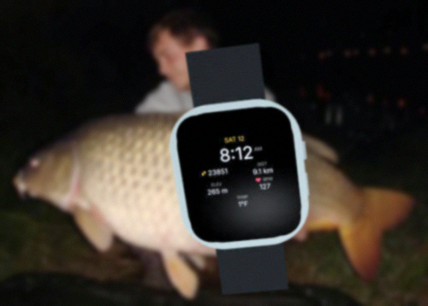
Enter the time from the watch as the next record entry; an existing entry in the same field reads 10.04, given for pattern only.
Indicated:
8.12
